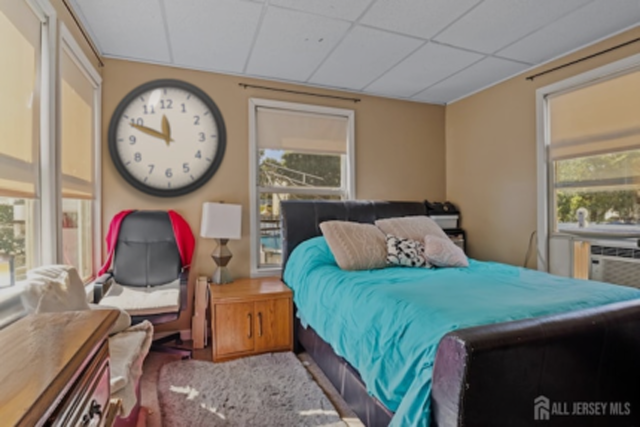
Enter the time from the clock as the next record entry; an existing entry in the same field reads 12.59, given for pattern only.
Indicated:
11.49
